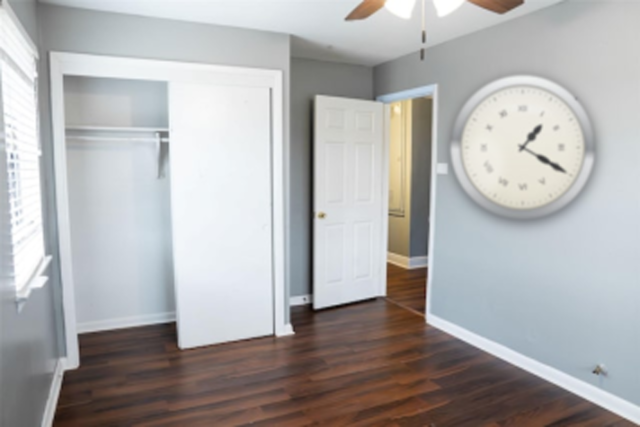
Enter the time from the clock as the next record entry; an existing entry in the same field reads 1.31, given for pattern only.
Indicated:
1.20
